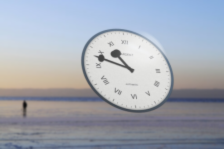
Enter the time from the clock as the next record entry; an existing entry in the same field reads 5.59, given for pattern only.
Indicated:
10.48
